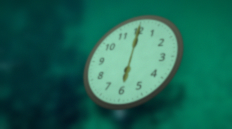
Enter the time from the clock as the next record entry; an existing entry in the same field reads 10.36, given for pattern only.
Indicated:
6.00
